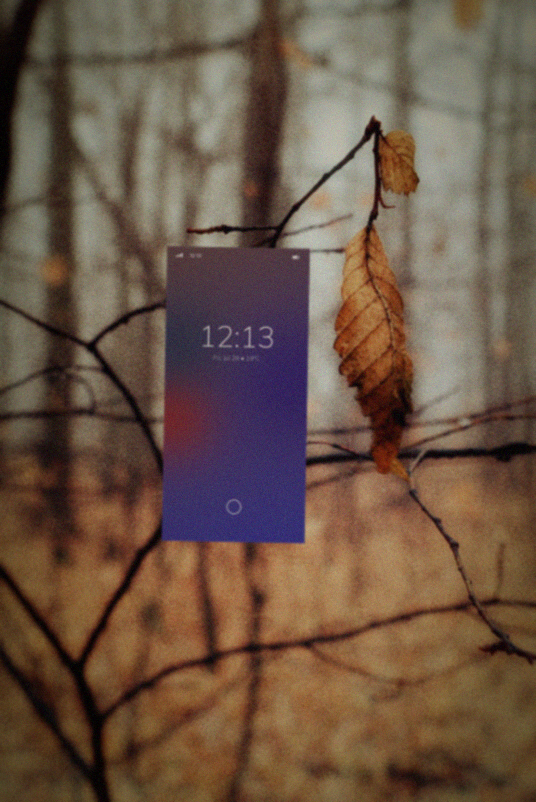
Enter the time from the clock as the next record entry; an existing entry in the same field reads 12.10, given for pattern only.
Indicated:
12.13
